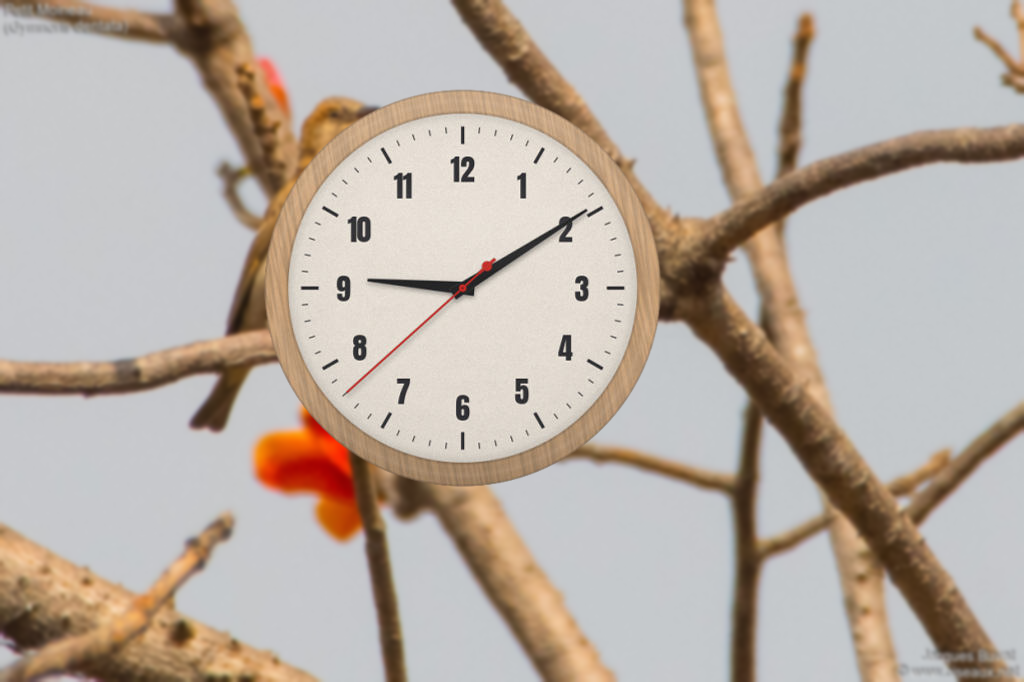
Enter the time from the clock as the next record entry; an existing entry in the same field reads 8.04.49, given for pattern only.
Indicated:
9.09.38
